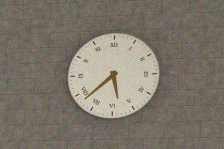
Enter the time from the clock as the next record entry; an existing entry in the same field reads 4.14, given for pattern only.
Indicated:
5.38
